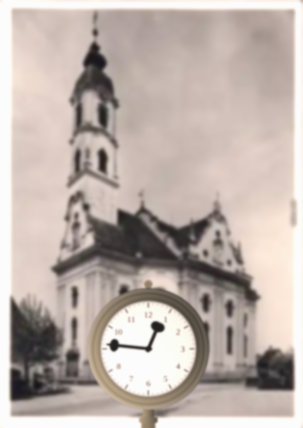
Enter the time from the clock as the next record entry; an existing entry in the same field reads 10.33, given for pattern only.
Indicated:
12.46
